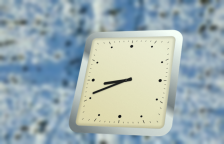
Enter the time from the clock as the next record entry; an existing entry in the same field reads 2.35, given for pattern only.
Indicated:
8.41
